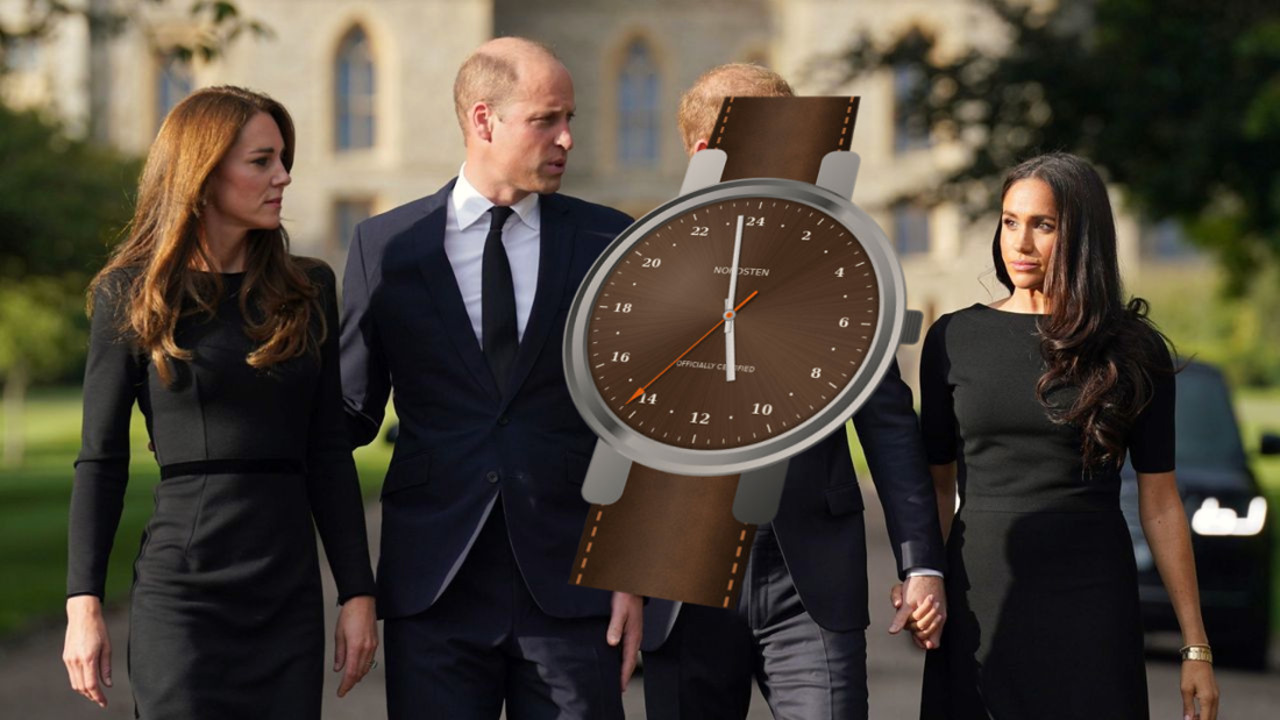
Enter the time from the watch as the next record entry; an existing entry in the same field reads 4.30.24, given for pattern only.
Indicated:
10.58.36
